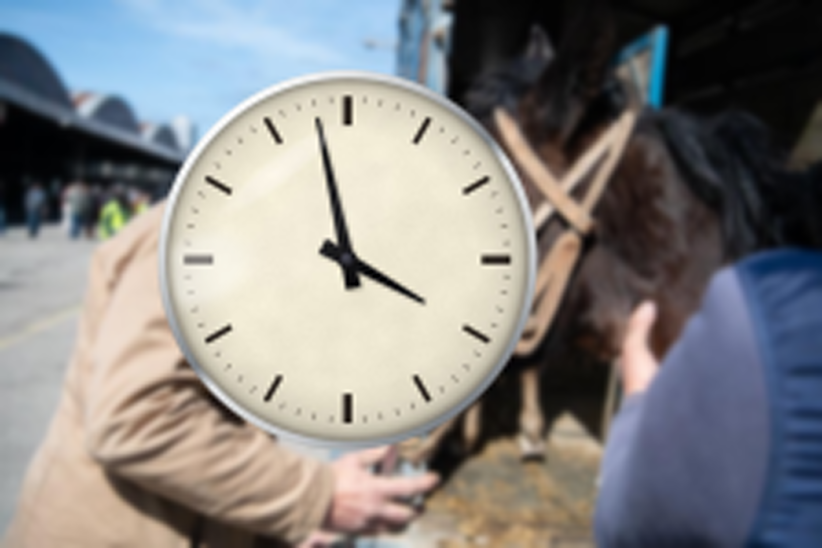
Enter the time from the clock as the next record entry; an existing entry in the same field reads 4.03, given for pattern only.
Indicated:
3.58
